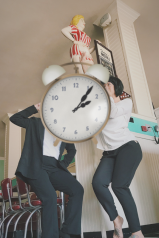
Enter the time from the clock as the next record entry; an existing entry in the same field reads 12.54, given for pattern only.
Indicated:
2.06
